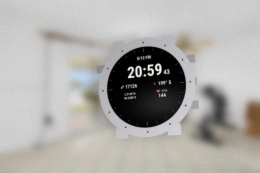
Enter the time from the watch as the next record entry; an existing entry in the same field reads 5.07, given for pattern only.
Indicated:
20.59
